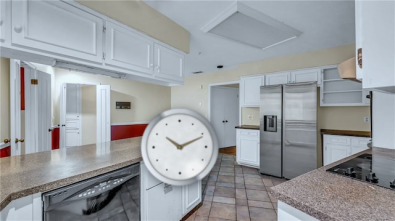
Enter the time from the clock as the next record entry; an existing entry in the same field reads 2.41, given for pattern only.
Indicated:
10.11
